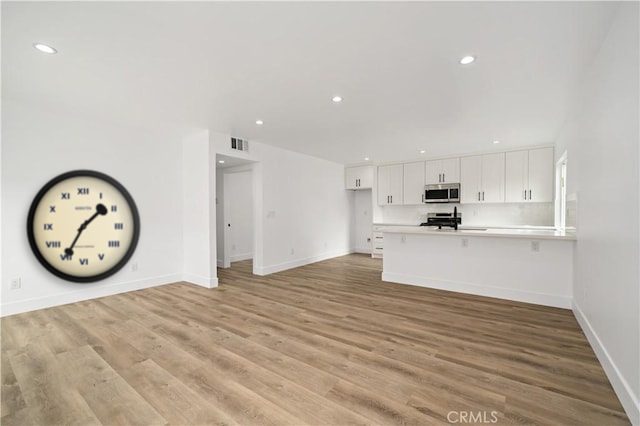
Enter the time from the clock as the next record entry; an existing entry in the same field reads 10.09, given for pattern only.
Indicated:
1.35
